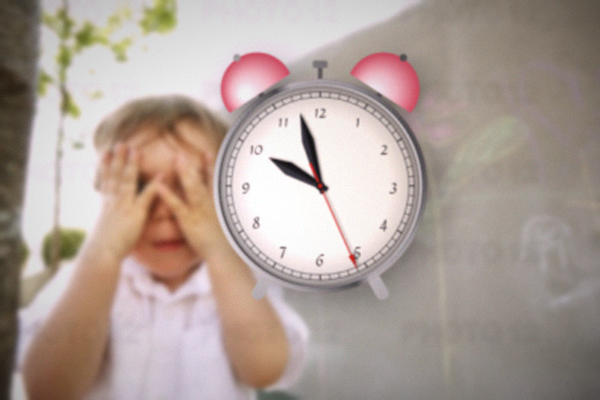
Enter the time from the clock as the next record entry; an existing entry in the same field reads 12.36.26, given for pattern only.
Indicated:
9.57.26
